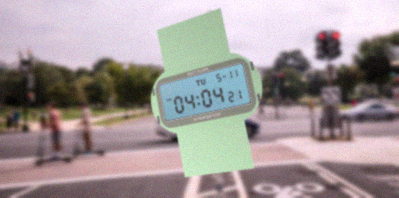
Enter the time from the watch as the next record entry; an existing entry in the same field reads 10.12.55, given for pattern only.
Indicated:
4.04.21
